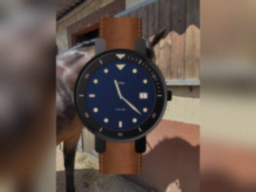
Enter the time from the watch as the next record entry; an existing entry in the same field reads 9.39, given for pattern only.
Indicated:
11.22
